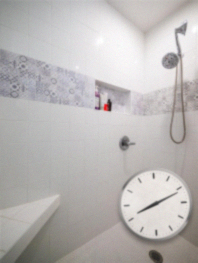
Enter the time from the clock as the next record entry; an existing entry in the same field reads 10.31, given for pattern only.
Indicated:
8.11
